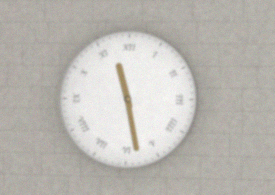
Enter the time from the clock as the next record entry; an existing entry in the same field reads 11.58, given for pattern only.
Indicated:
11.28
